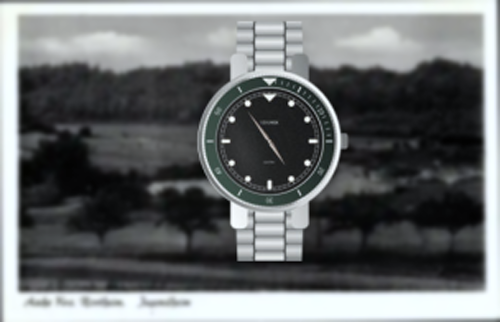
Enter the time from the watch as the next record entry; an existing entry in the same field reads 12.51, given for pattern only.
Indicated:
4.54
